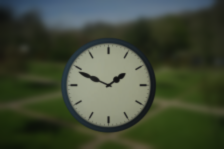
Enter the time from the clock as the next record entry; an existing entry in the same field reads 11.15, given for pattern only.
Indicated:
1.49
